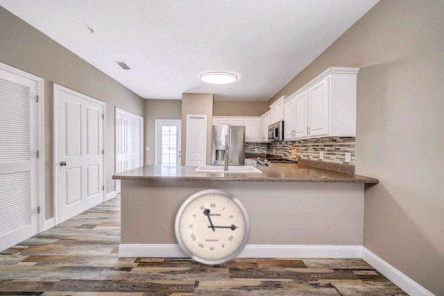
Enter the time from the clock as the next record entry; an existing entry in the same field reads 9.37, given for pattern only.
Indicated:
11.15
